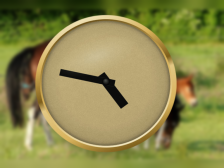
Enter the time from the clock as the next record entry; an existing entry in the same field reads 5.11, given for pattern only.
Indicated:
4.47
